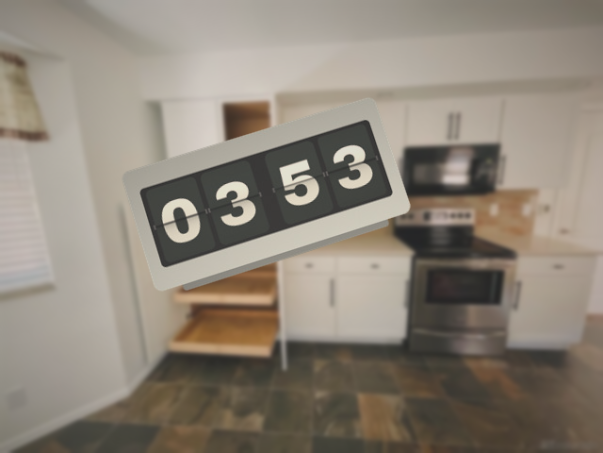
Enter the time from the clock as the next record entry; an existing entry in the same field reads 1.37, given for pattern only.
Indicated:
3.53
